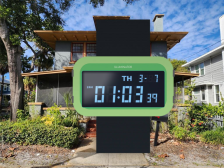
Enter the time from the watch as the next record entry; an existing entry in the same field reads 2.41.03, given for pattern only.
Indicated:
1.03.39
